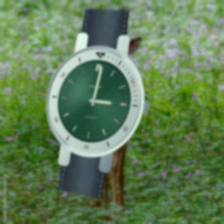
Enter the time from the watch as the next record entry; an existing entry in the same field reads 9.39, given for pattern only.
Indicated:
3.01
